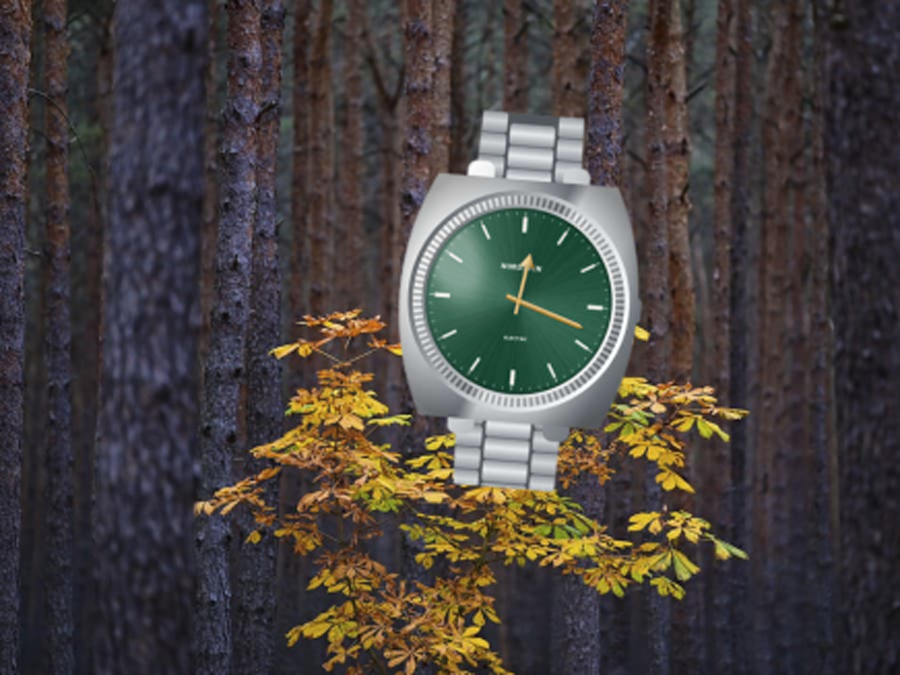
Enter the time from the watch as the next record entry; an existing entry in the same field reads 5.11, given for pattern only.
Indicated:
12.18
